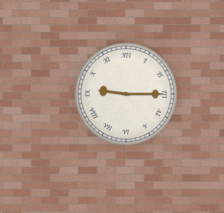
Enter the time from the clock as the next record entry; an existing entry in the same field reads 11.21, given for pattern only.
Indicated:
9.15
